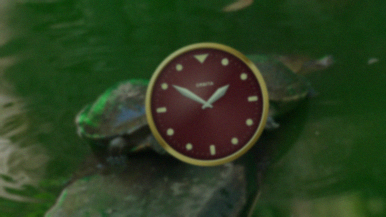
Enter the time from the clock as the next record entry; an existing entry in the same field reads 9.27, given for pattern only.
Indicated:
1.51
